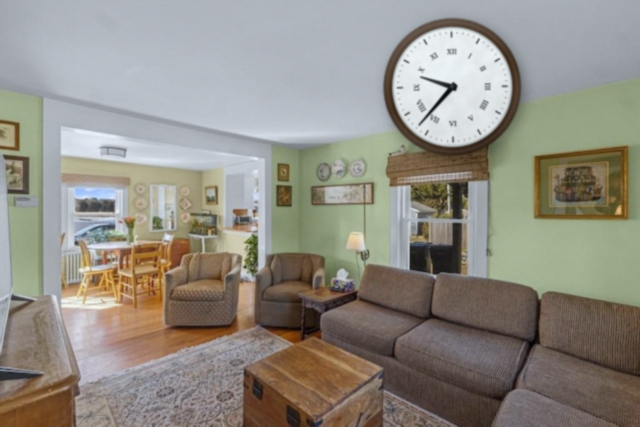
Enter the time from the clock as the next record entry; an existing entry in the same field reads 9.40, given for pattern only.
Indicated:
9.37
